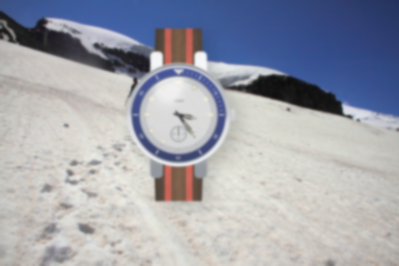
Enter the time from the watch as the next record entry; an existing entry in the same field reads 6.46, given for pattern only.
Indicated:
3.24
